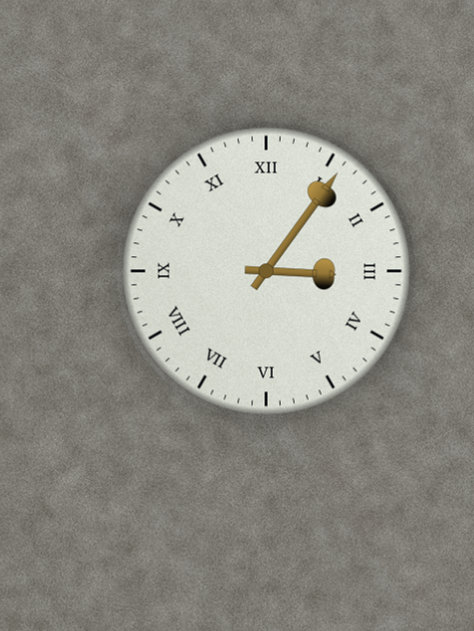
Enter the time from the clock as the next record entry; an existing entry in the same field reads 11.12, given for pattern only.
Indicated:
3.06
